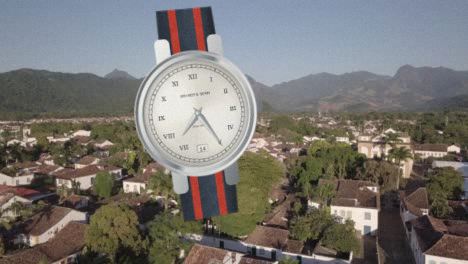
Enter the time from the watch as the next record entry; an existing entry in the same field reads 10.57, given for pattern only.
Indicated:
7.25
